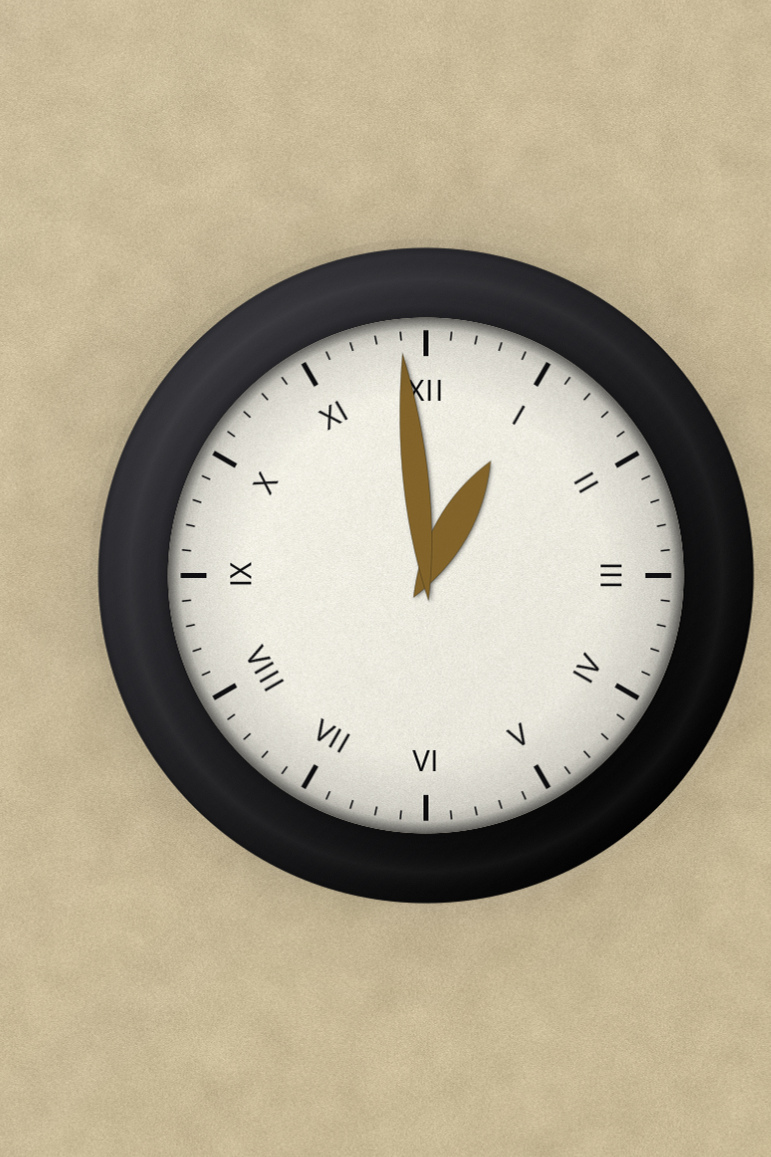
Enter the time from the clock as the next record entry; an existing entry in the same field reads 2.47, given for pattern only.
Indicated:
12.59
